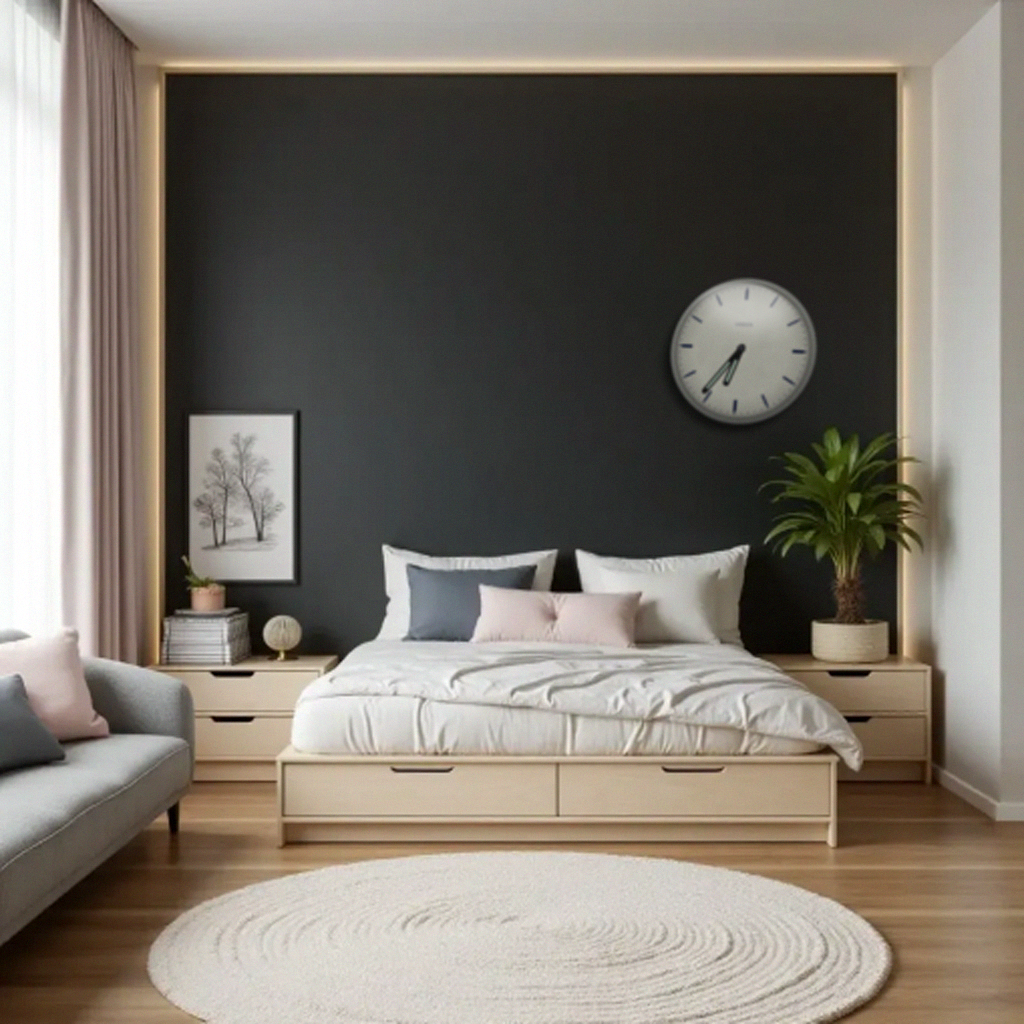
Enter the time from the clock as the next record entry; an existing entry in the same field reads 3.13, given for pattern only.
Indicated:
6.36
